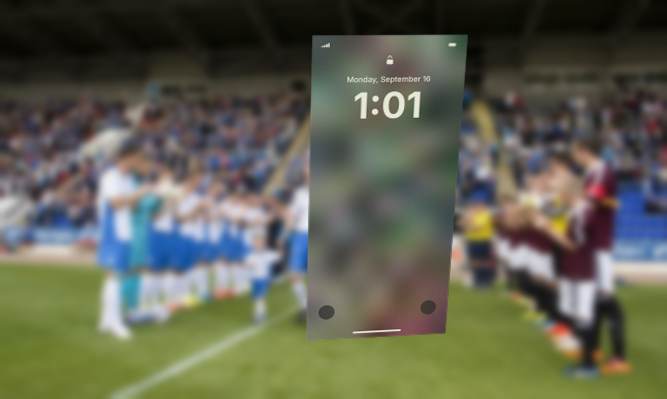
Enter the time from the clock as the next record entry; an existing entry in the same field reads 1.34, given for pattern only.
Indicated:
1.01
